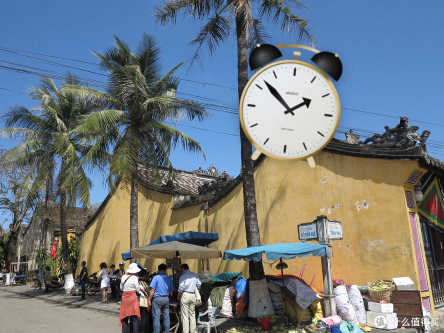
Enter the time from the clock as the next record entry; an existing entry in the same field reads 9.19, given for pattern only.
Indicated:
1.52
